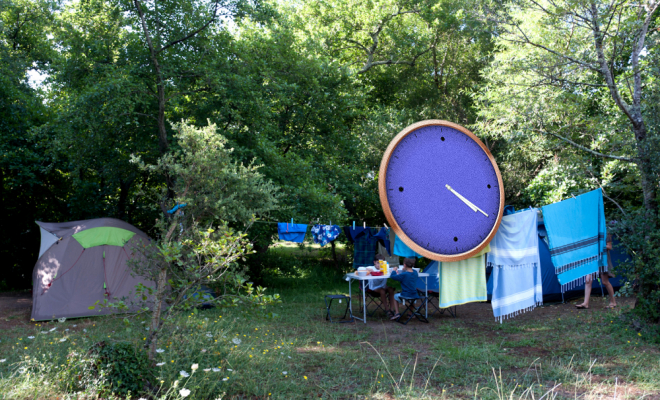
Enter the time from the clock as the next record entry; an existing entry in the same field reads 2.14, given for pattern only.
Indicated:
4.21
